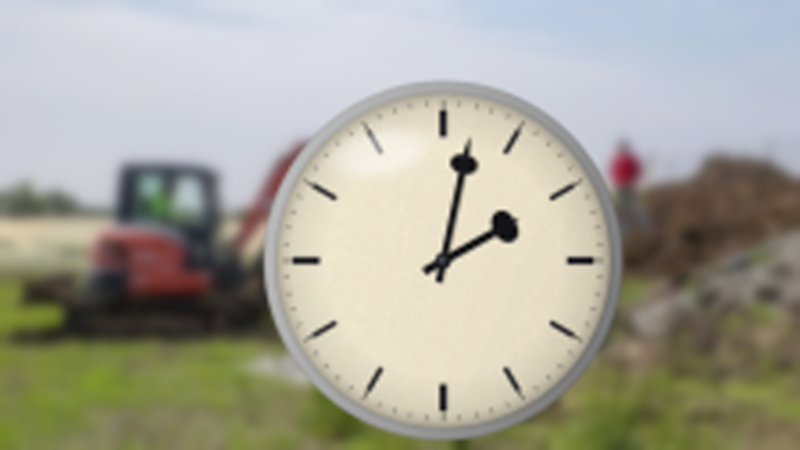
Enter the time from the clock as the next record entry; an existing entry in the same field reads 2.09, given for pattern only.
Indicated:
2.02
